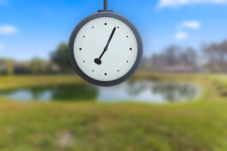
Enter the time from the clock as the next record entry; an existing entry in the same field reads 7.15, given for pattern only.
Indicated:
7.04
